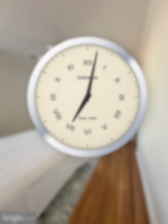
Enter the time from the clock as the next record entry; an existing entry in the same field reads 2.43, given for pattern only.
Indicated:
7.02
